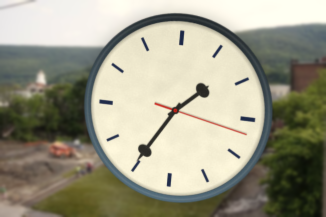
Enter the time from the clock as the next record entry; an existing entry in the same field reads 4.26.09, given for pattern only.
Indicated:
1.35.17
